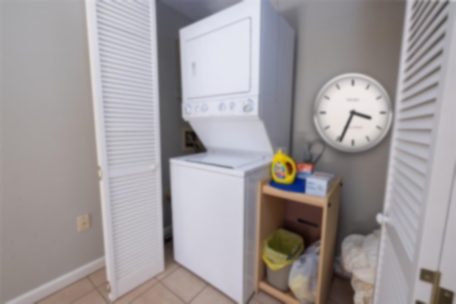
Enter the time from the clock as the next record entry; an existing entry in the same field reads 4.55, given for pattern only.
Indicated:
3.34
